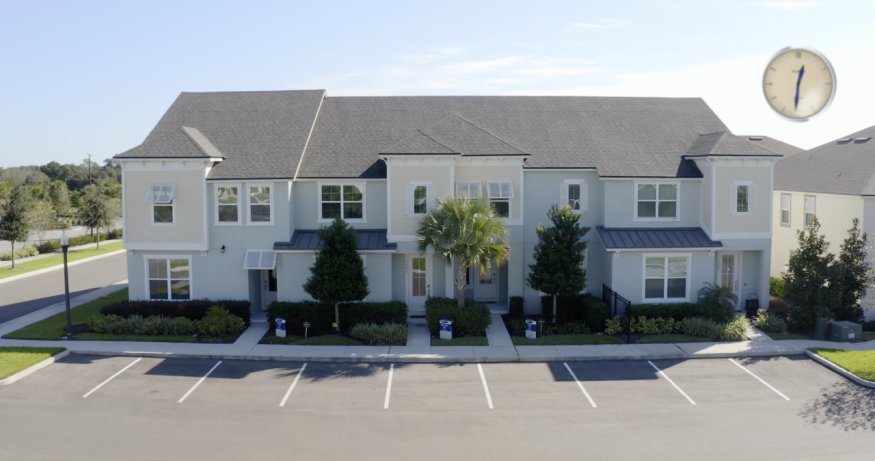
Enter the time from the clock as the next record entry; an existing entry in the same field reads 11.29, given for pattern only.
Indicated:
12.31
